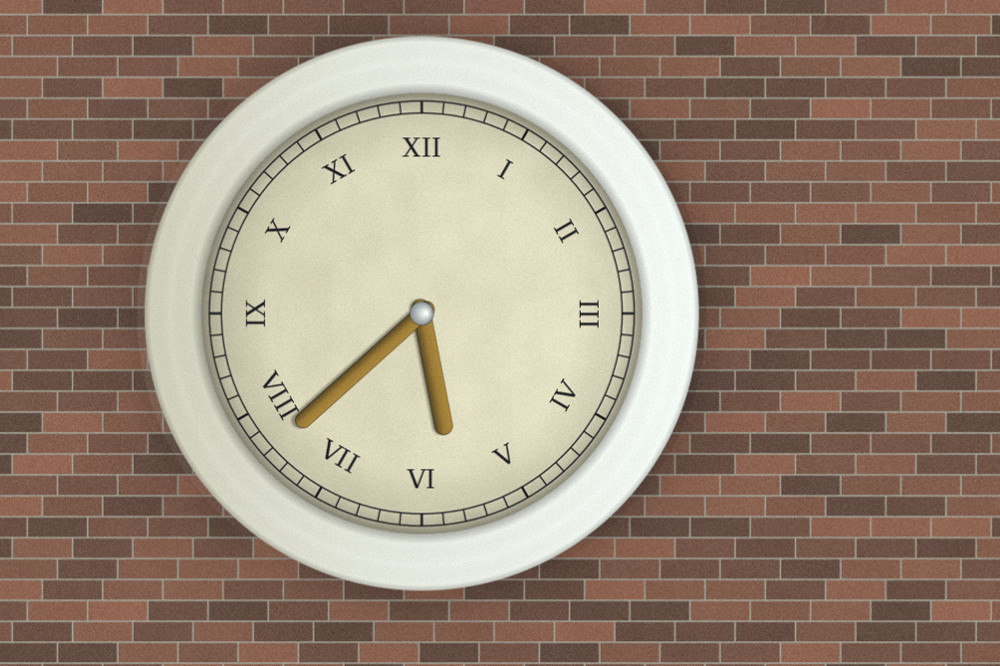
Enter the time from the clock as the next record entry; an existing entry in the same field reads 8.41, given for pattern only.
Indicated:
5.38
